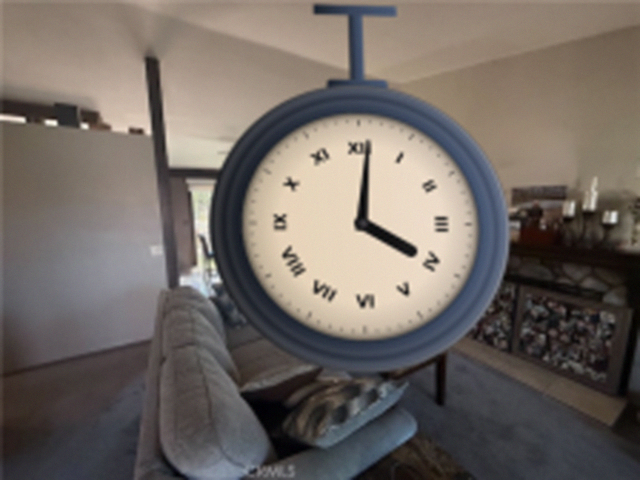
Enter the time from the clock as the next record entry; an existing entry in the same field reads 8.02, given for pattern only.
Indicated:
4.01
